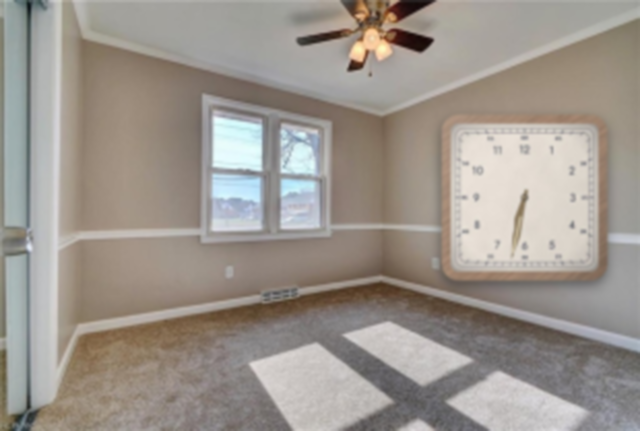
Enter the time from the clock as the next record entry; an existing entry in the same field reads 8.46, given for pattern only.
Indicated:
6.32
